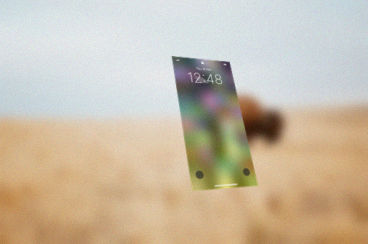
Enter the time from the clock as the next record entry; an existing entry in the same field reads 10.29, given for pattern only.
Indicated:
12.48
